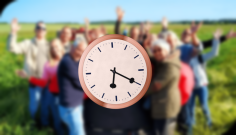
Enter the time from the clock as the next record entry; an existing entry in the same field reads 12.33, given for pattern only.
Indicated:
6.20
